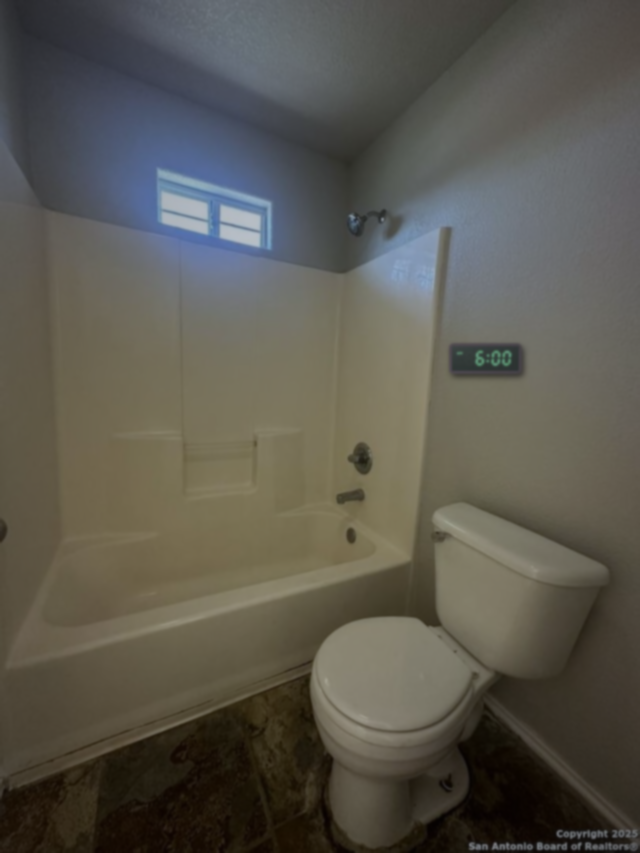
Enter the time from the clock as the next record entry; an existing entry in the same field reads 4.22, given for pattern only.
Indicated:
6.00
